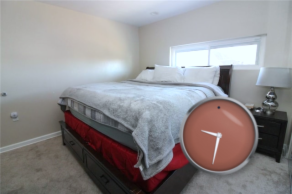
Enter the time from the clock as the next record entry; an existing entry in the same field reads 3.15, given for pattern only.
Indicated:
9.32
